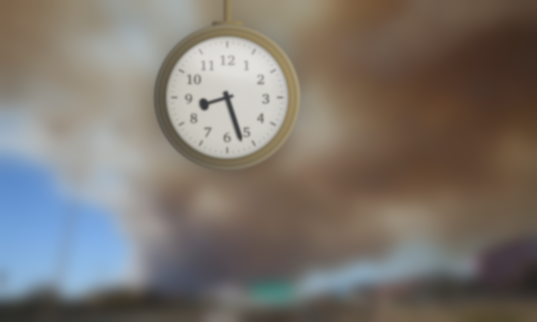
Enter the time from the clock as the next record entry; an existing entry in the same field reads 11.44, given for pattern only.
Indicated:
8.27
